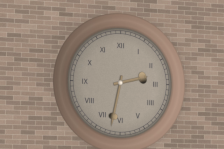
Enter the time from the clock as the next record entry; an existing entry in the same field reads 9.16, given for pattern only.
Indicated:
2.32
